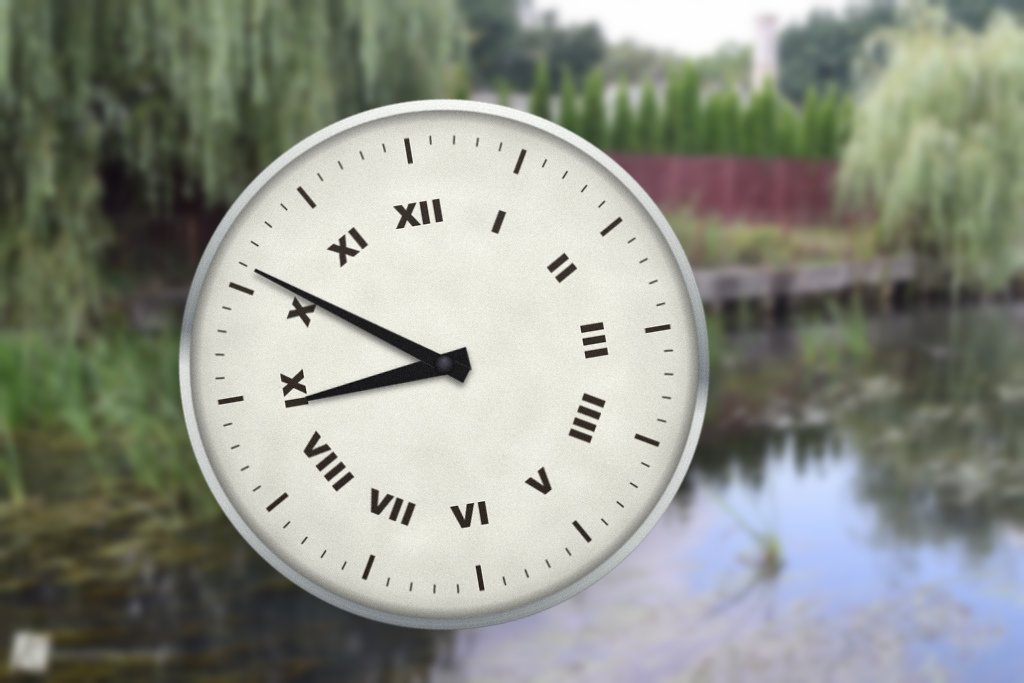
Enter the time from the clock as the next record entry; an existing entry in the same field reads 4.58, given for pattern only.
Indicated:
8.51
